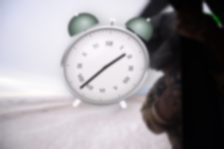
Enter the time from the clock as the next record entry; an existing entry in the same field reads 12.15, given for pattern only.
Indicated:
1.37
